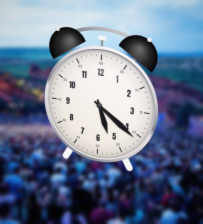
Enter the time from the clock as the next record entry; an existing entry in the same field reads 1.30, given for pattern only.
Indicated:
5.21
